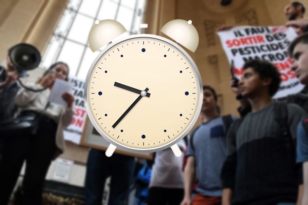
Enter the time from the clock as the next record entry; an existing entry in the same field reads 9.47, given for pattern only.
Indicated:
9.37
